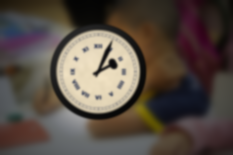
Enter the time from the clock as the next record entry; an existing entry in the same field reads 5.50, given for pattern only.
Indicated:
2.04
